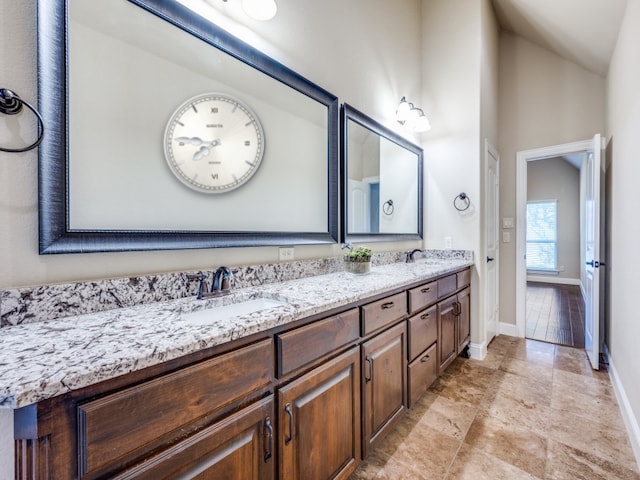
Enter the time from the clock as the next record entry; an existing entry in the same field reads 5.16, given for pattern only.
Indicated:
7.46
